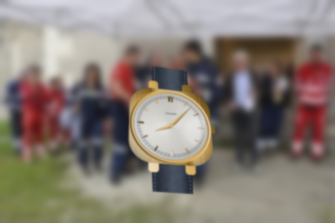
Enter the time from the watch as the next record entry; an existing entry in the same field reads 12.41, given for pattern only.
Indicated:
8.07
